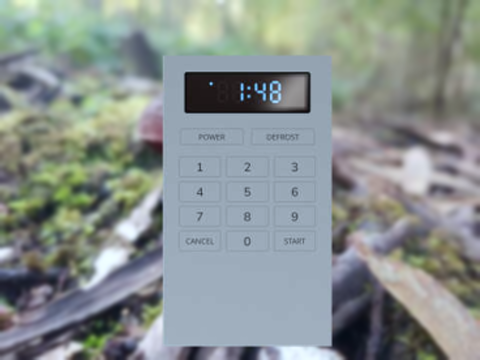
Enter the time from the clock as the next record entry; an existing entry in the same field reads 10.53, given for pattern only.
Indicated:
1.48
